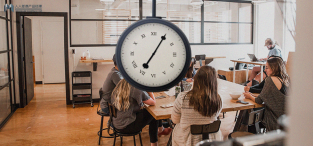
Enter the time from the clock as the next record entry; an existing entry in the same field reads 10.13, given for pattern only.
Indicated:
7.05
